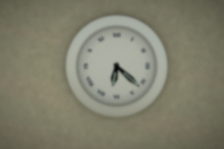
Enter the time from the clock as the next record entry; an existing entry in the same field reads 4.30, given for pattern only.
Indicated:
6.22
